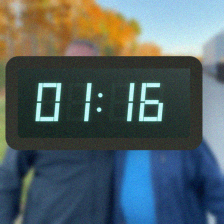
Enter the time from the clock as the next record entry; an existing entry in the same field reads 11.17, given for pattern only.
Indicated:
1.16
